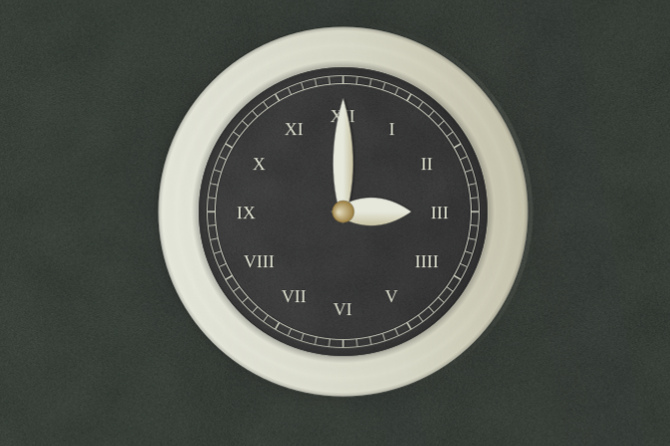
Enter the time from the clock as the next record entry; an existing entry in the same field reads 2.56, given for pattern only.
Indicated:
3.00
